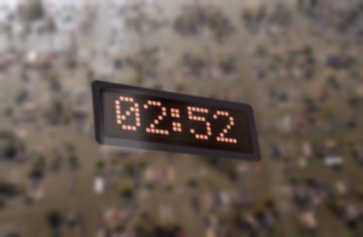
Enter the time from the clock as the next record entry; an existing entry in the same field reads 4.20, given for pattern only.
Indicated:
2.52
